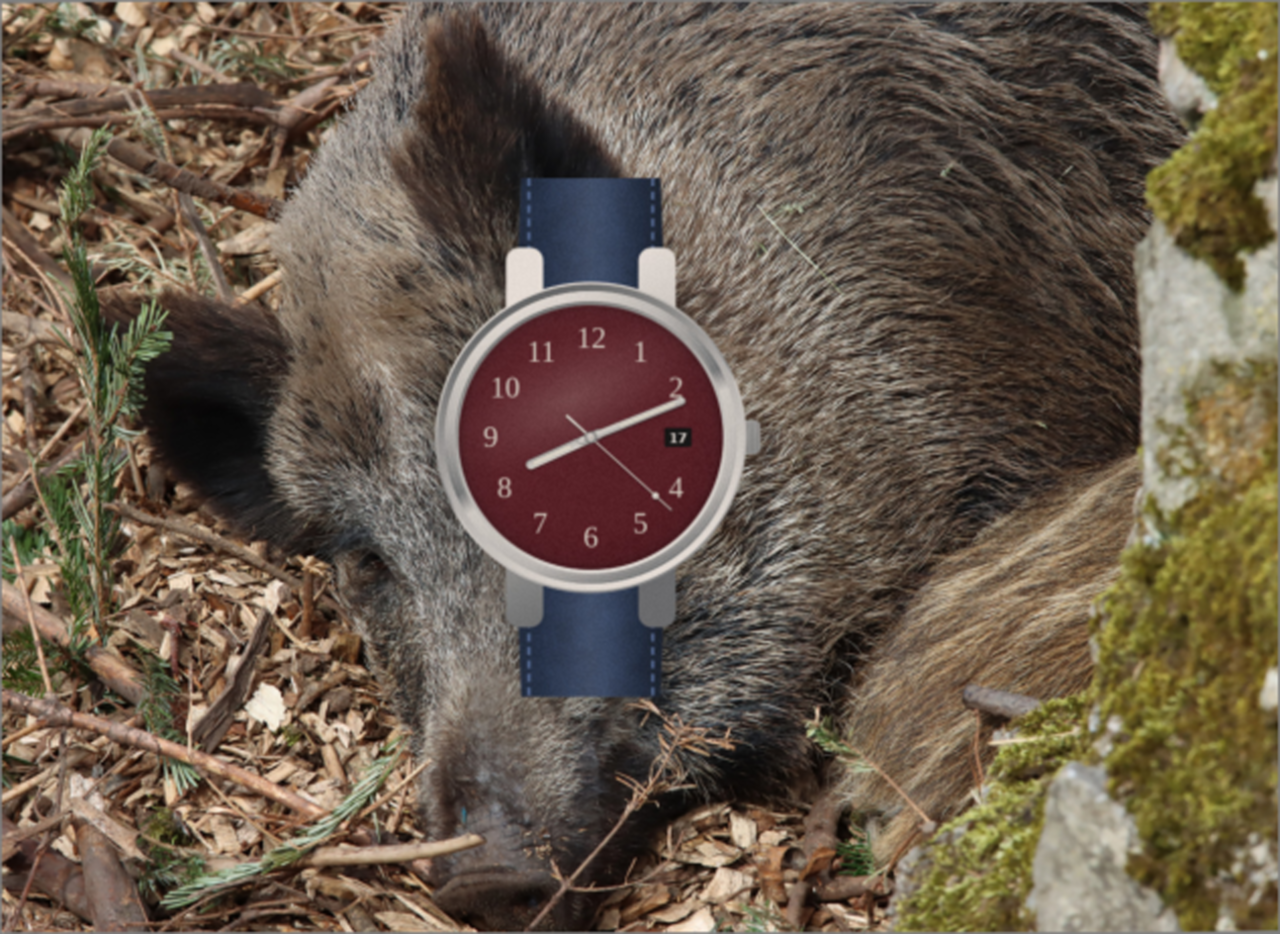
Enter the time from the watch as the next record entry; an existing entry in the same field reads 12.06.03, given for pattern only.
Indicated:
8.11.22
